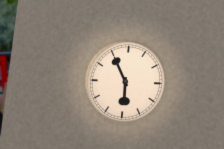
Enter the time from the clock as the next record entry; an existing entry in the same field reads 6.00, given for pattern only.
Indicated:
5.55
